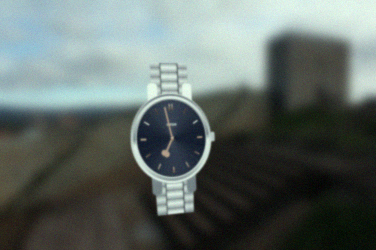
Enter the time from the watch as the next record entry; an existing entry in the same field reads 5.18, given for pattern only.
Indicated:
6.58
